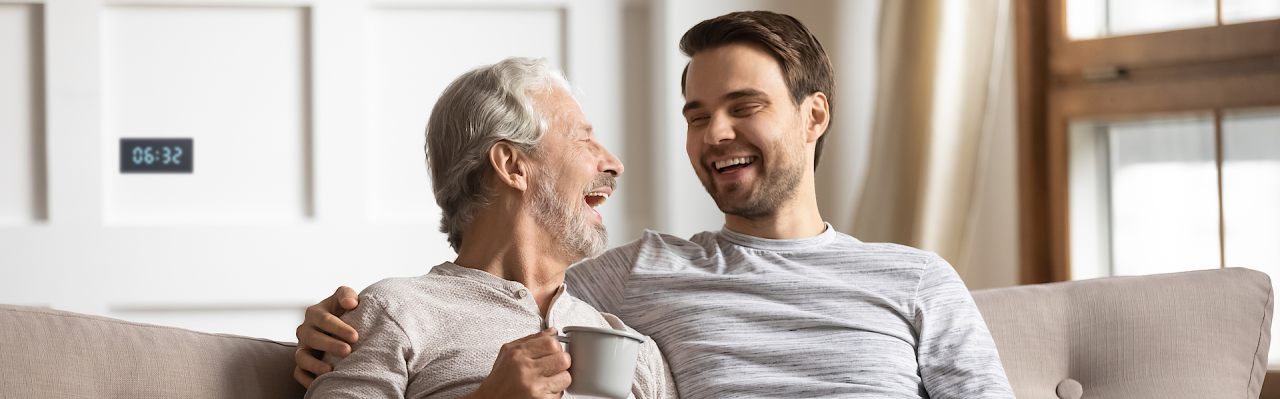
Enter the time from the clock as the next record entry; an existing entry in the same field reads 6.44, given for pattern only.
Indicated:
6.32
